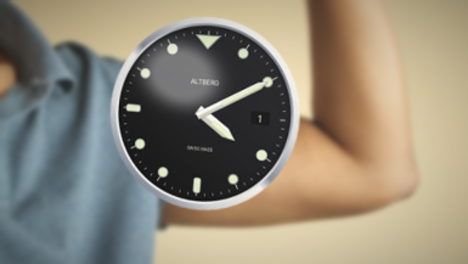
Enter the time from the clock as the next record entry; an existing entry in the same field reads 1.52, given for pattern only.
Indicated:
4.10
